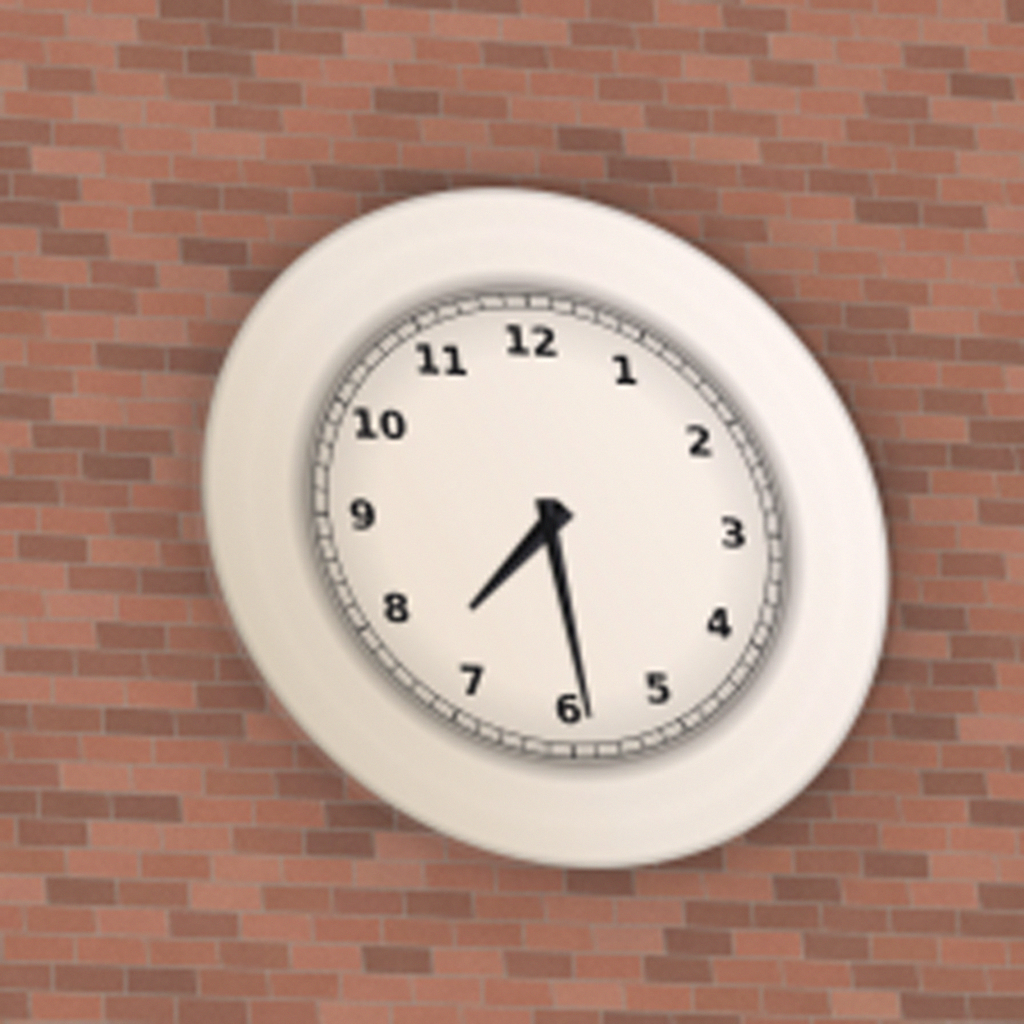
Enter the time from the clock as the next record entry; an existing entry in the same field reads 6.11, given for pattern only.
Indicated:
7.29
